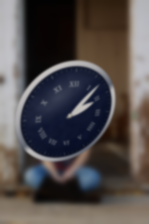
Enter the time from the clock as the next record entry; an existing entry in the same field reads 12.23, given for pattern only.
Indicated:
2.07
